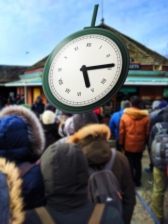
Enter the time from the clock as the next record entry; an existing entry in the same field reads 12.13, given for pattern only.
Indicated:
5.14
